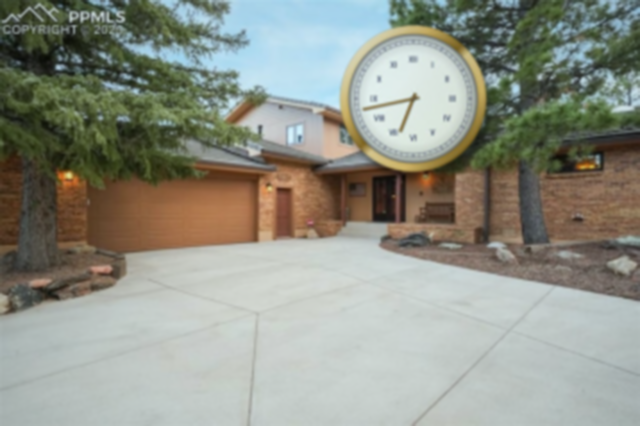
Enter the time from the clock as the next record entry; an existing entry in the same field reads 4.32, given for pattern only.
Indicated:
6.43
